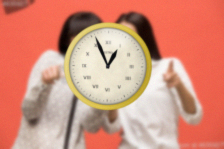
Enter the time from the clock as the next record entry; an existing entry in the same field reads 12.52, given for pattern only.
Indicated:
12.56
